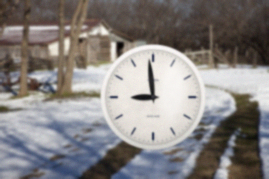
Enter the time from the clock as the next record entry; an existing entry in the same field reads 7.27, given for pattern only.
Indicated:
8.59
